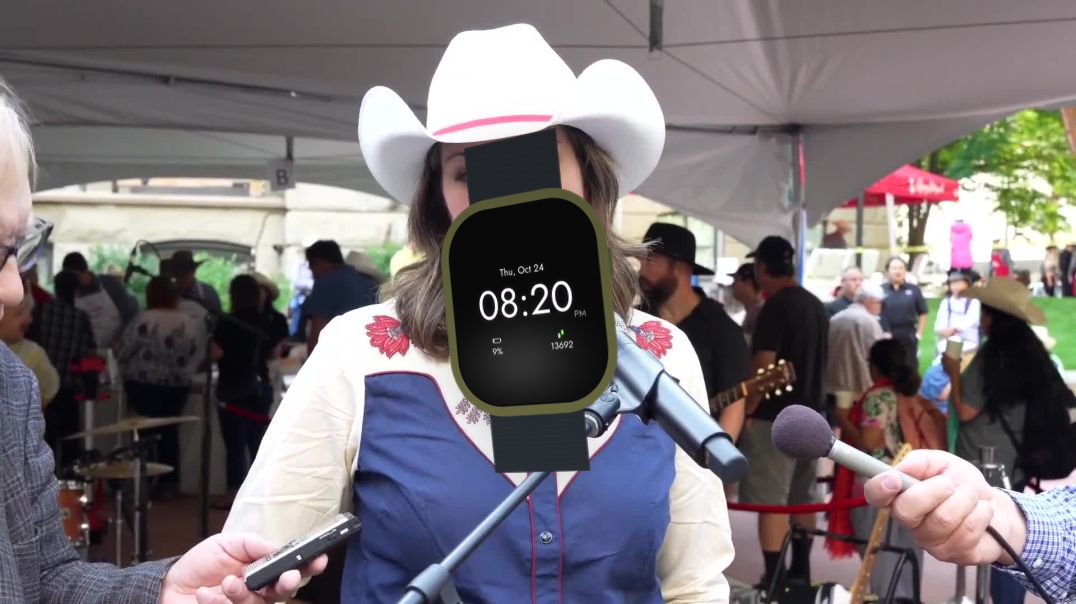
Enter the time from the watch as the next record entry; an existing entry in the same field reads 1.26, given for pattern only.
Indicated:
8.20
